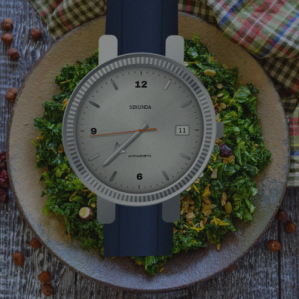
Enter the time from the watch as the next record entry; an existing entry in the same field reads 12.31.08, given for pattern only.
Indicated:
7.37.44
